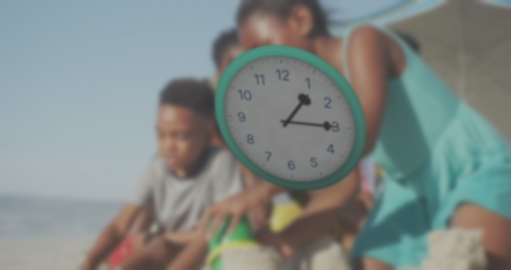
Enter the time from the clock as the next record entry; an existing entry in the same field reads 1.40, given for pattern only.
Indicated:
1.15
